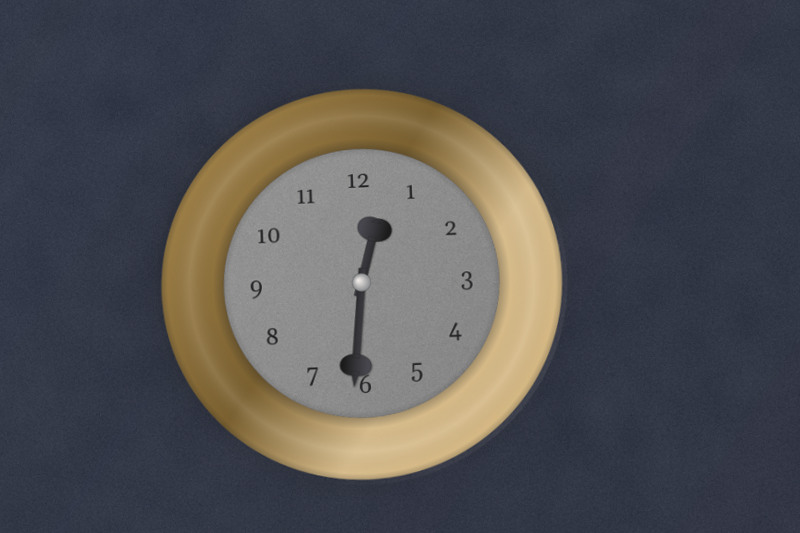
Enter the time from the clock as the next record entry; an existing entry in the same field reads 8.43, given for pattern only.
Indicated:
12.31
